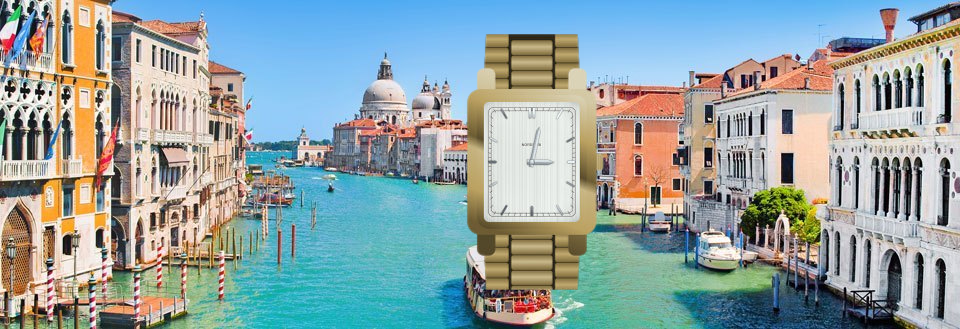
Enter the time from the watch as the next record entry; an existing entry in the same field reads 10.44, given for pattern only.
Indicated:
3.02
